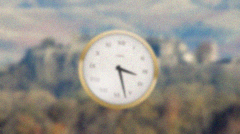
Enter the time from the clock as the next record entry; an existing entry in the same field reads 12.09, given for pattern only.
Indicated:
3.27
